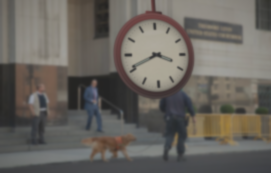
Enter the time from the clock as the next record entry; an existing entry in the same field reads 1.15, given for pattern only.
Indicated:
3.41
